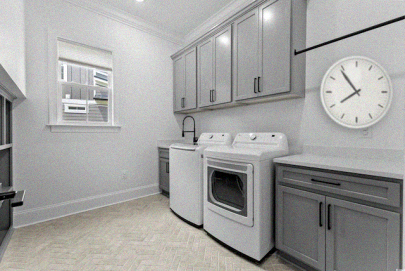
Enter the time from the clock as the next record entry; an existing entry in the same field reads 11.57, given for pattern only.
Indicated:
7.54
